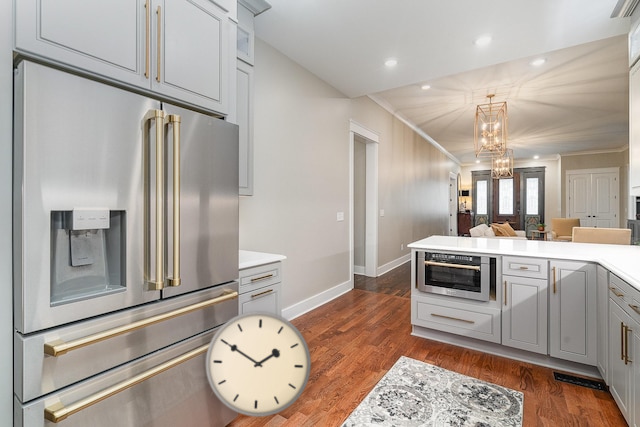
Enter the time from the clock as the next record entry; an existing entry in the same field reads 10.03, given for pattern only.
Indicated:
1.50
